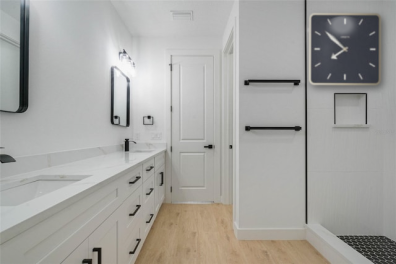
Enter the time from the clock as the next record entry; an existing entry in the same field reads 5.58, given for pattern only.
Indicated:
7.52
